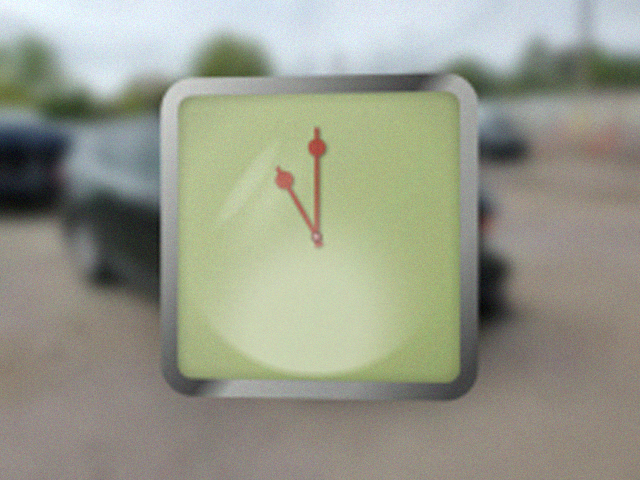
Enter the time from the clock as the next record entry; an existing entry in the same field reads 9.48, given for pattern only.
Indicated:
11.00
